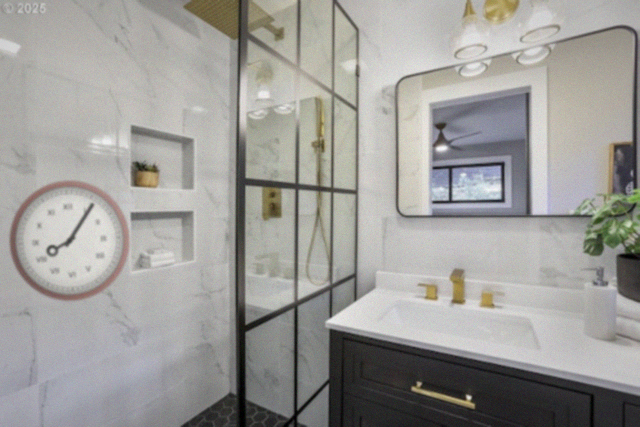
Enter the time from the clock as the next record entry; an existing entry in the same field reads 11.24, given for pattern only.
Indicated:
8.06
